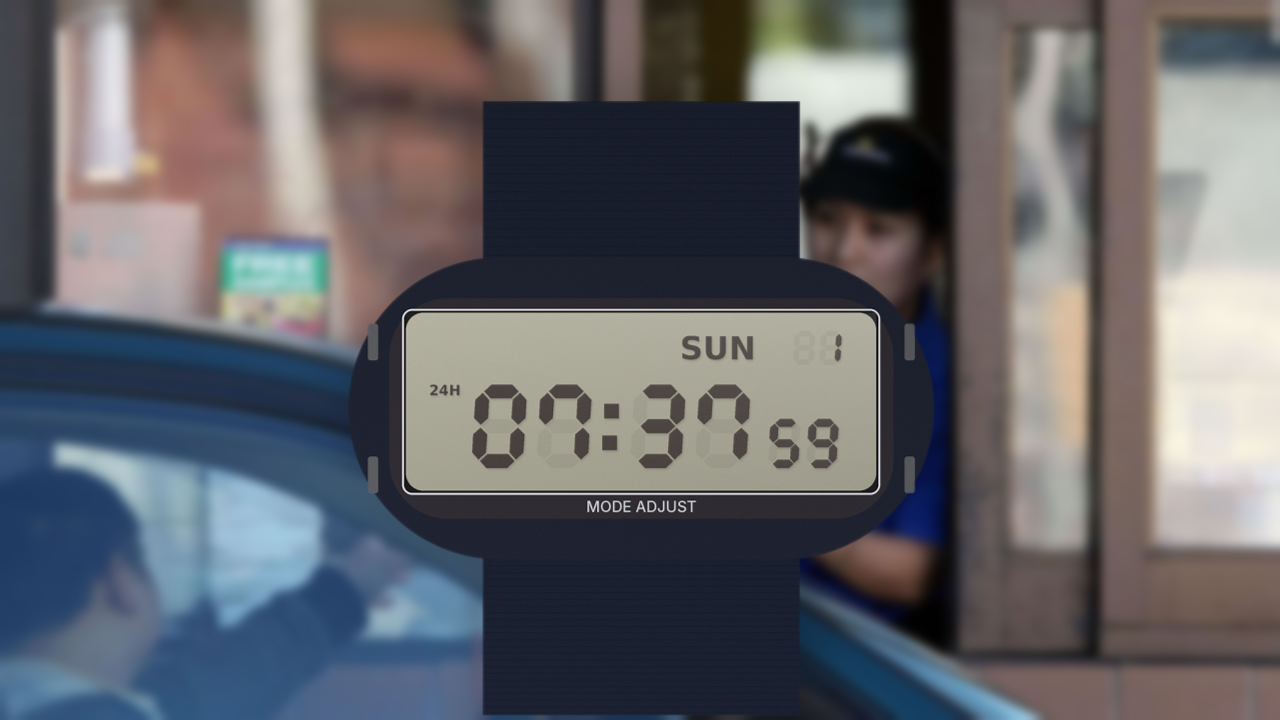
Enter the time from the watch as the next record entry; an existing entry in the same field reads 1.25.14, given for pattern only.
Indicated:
7.37.59
